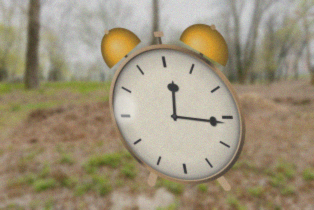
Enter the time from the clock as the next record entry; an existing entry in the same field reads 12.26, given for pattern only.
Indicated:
12.16
